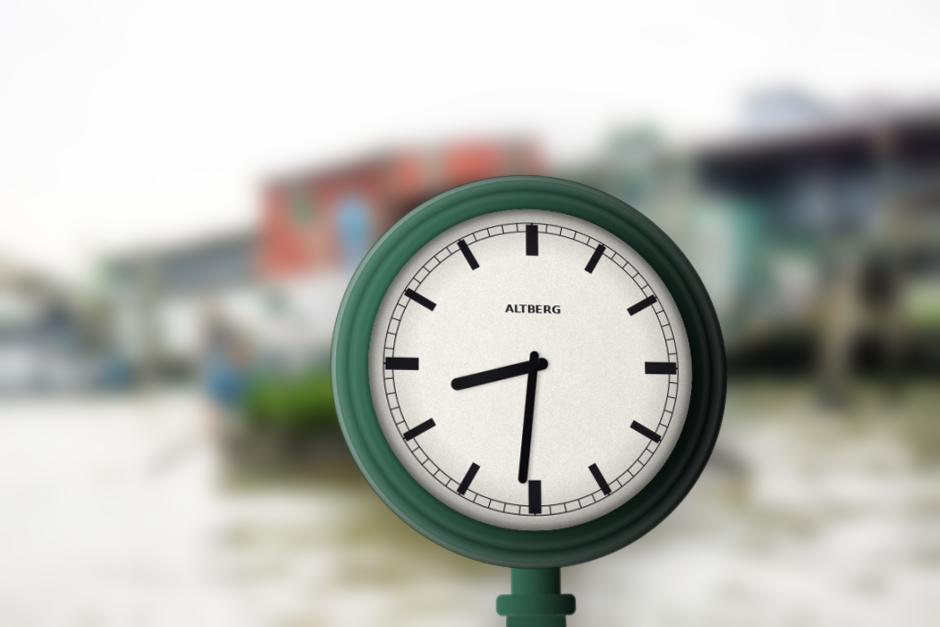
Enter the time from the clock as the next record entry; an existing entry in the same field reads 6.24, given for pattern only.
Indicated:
8.31
